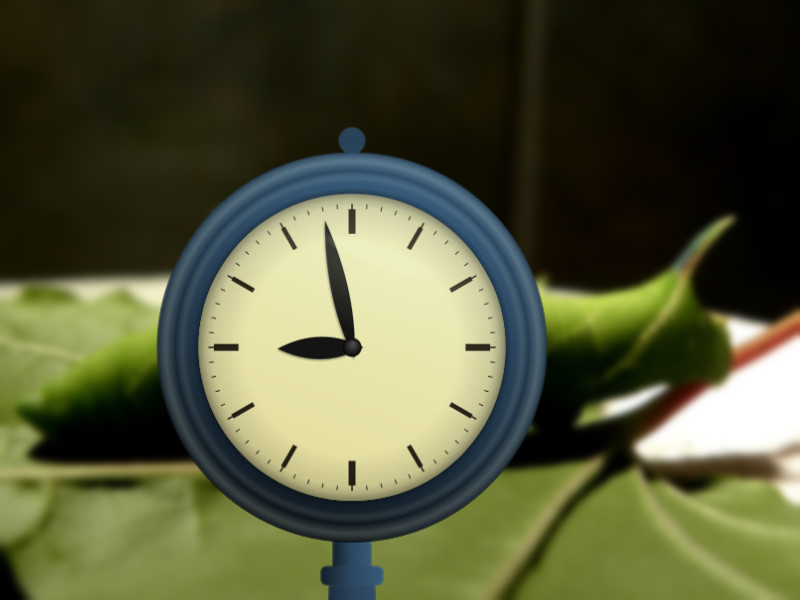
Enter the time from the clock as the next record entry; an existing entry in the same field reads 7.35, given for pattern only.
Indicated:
8.58
